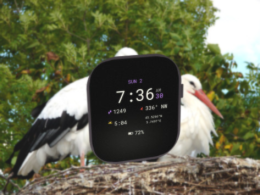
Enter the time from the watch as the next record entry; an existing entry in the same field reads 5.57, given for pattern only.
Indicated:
7.36
